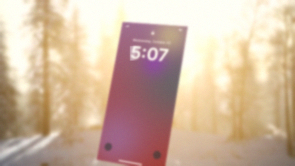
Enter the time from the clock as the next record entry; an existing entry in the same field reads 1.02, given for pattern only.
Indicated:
5.07
